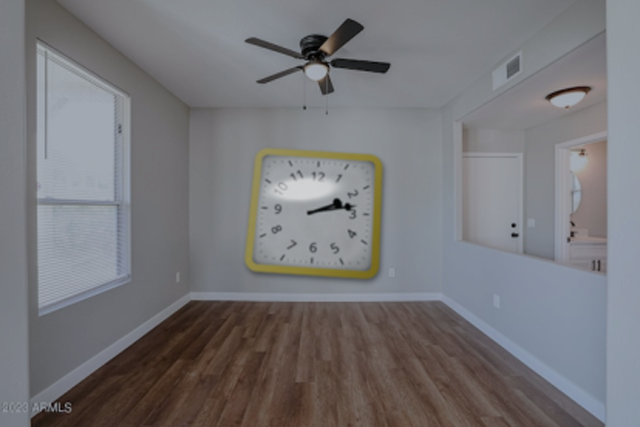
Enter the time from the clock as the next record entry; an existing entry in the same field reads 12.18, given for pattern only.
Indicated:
2.13
